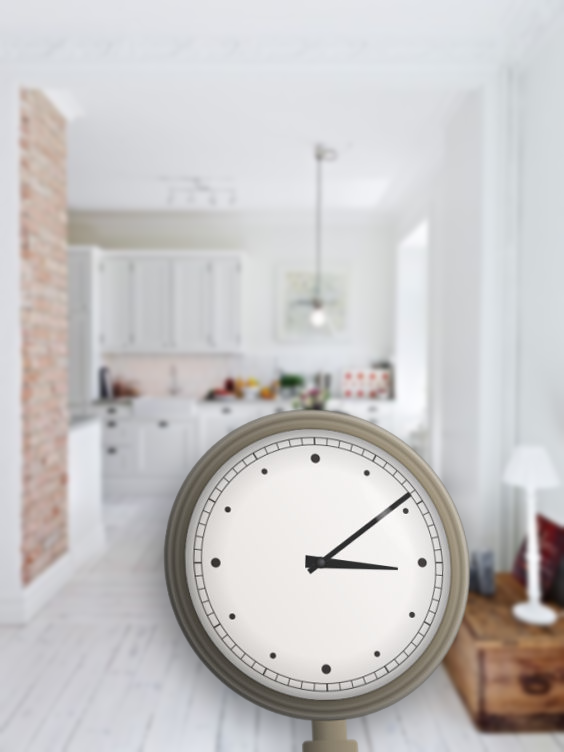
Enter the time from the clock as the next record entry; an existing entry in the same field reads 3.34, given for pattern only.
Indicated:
3.09
